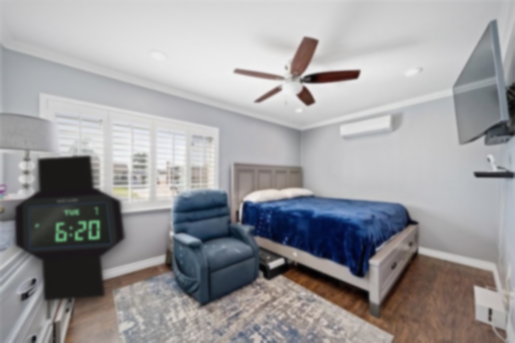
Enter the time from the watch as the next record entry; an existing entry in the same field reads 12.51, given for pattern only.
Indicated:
6.20
